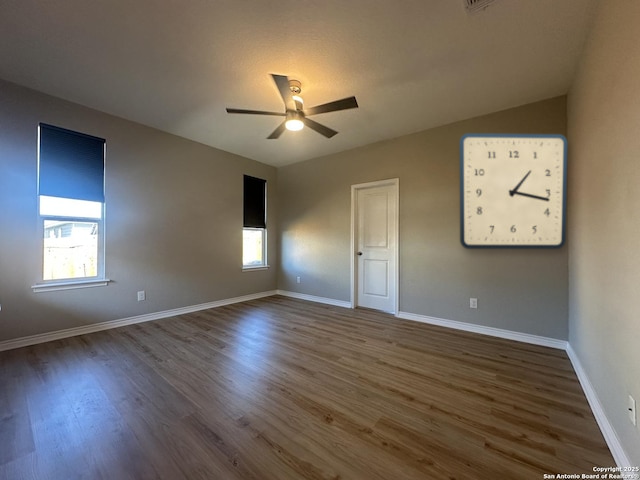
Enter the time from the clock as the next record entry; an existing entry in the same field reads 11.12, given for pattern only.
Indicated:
1.17
